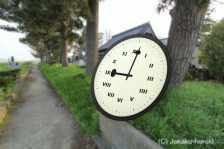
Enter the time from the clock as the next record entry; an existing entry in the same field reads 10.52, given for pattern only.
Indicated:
9.01
